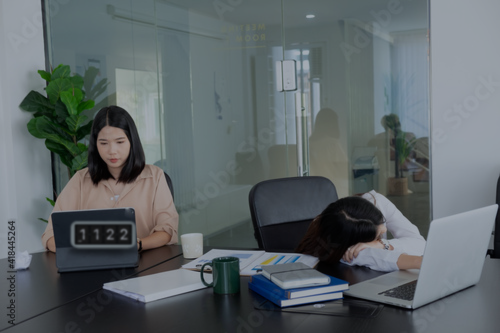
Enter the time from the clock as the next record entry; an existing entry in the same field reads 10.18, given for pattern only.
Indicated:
11.22
